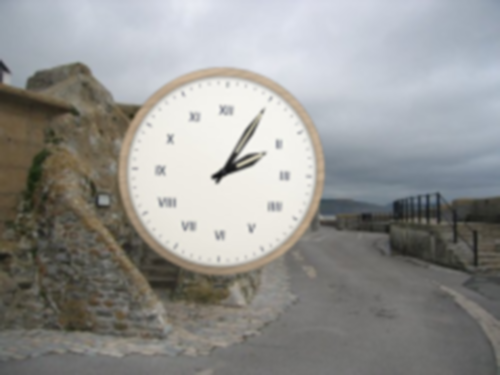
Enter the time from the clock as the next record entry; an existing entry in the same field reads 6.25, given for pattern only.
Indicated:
2.05
